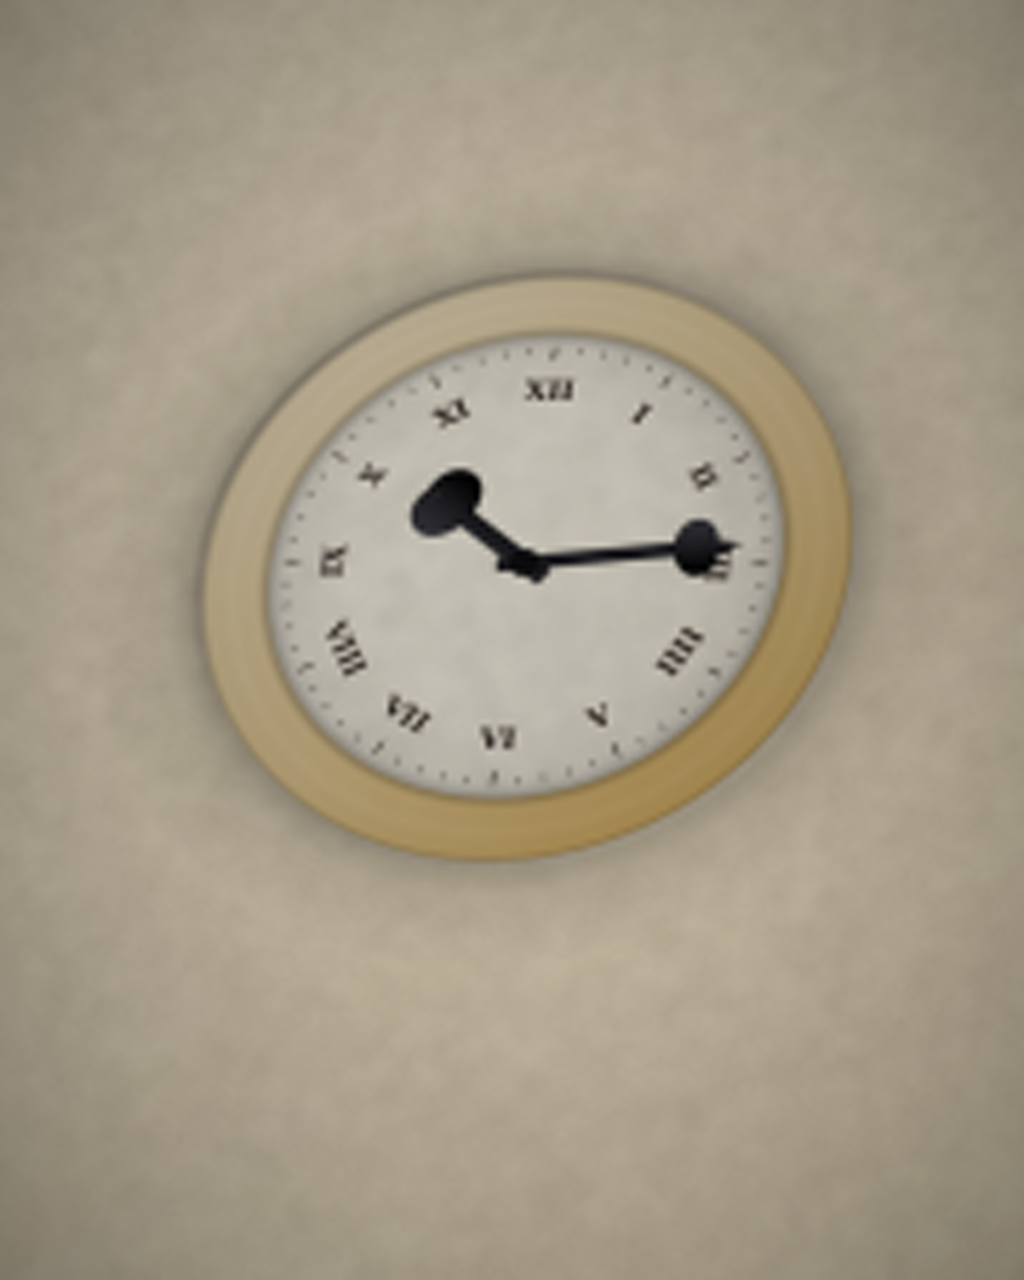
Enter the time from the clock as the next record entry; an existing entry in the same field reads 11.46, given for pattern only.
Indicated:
10.14
